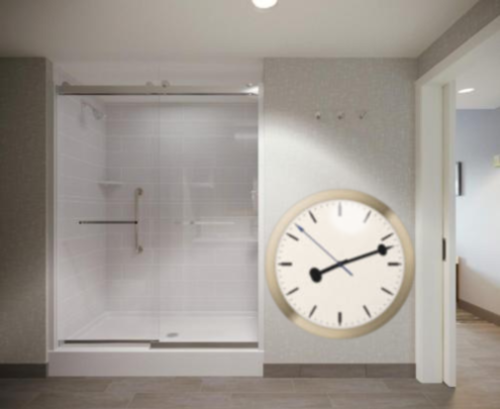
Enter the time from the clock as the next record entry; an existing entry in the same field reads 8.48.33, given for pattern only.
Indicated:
8.11.52
